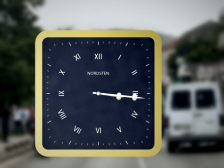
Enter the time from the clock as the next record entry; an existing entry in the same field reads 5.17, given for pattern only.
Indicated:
3.16
